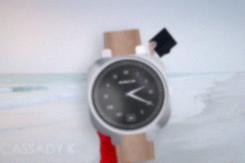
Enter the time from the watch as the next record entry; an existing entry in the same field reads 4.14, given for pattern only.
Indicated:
2.20
